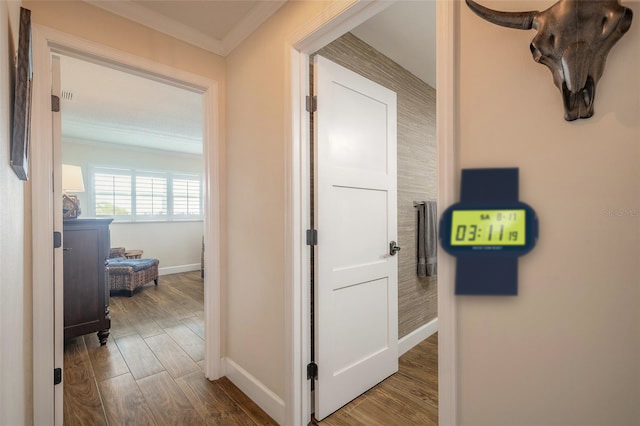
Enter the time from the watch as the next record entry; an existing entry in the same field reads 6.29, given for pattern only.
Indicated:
3.11
